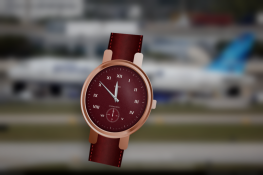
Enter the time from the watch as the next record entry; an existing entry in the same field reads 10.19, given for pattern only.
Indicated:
11.51
